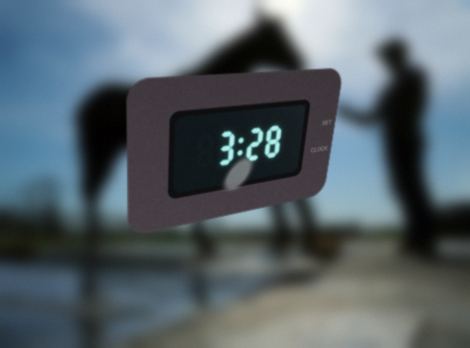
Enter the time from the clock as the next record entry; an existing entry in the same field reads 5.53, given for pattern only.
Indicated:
3.28
